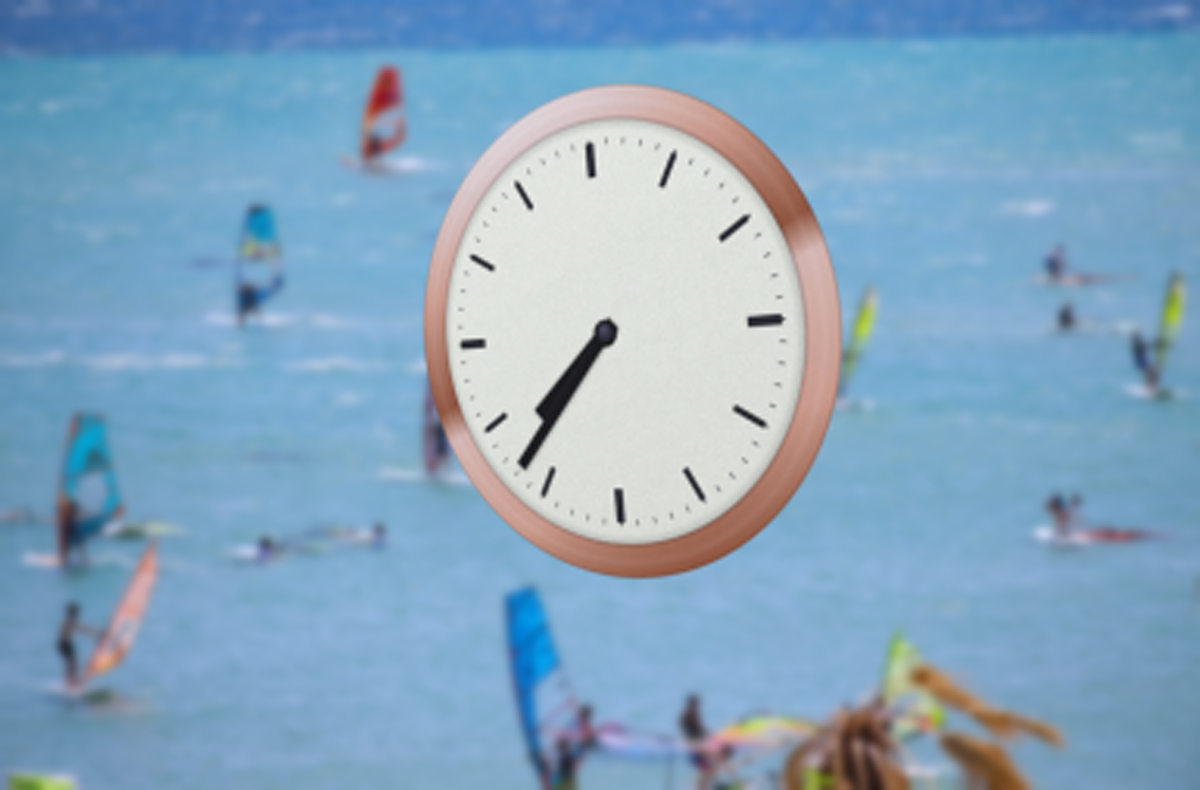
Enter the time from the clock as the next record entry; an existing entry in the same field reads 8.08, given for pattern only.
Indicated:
7.37
